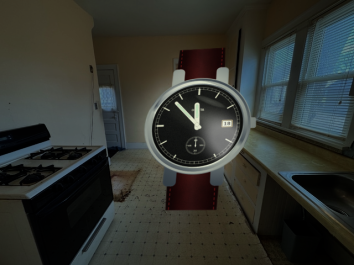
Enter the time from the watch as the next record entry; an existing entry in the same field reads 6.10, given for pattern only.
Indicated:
11.53
